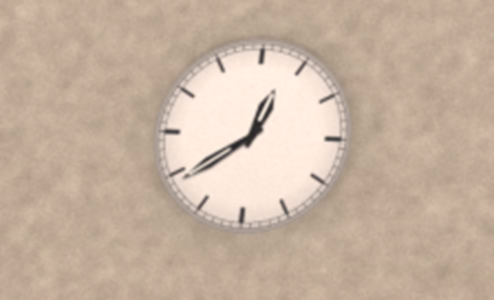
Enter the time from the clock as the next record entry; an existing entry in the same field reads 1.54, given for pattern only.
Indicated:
12.39
